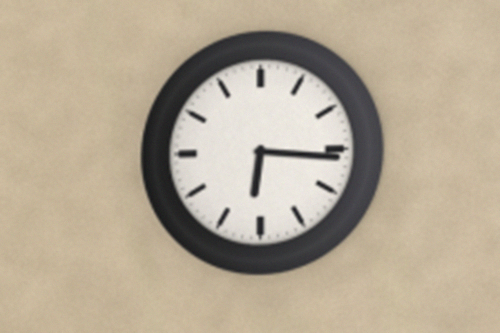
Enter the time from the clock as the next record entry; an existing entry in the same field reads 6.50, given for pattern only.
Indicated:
6.16
